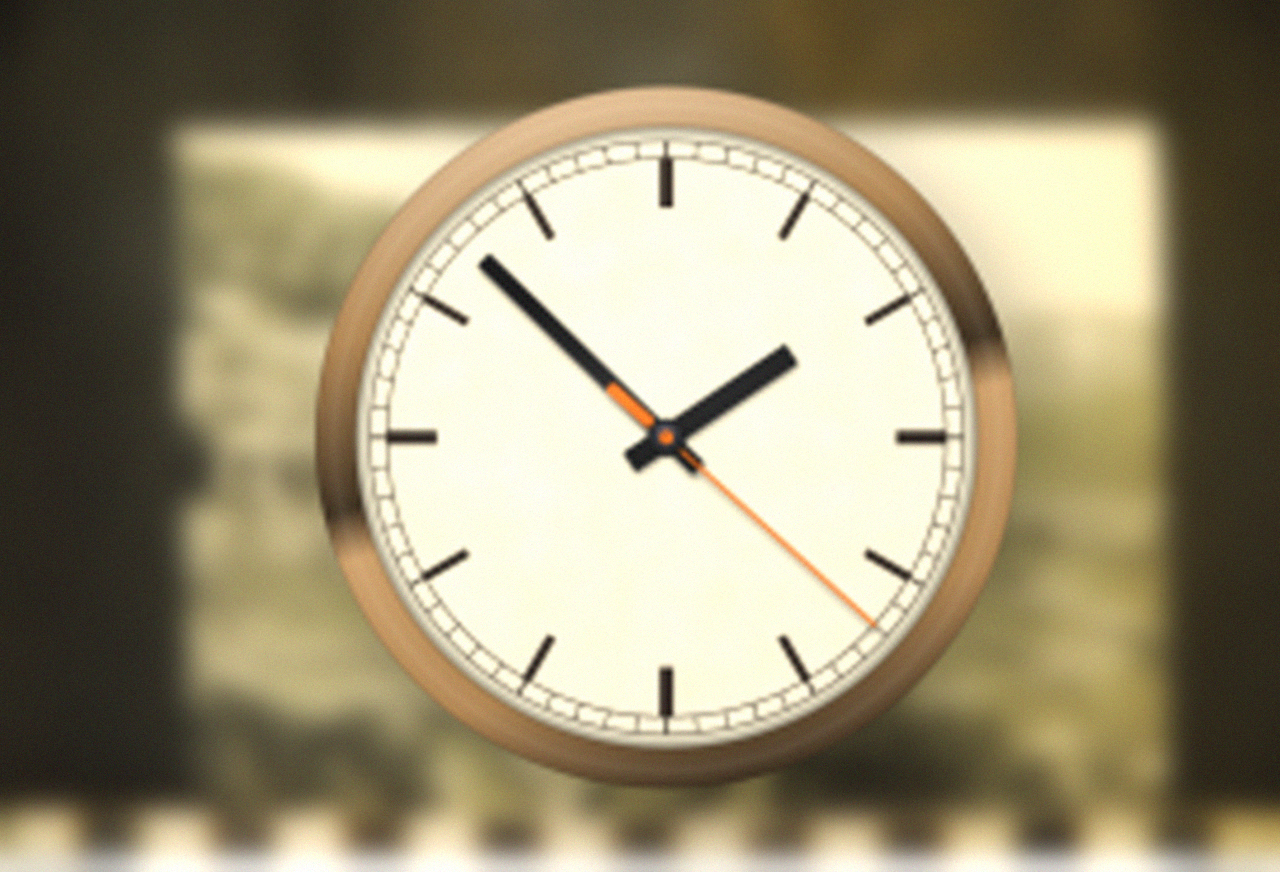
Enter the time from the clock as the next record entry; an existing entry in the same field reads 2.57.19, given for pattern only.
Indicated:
1.52.22
